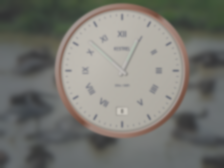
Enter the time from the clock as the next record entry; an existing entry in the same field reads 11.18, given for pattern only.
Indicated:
12.52
